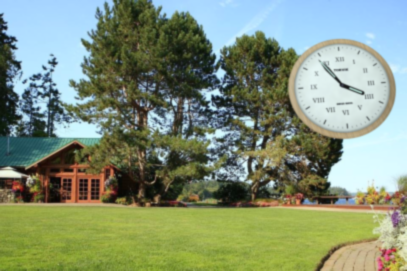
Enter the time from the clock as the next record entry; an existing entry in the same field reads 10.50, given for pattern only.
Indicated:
3.54
